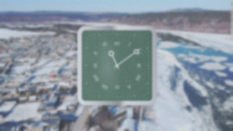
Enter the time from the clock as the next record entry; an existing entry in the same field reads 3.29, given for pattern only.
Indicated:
11.09
